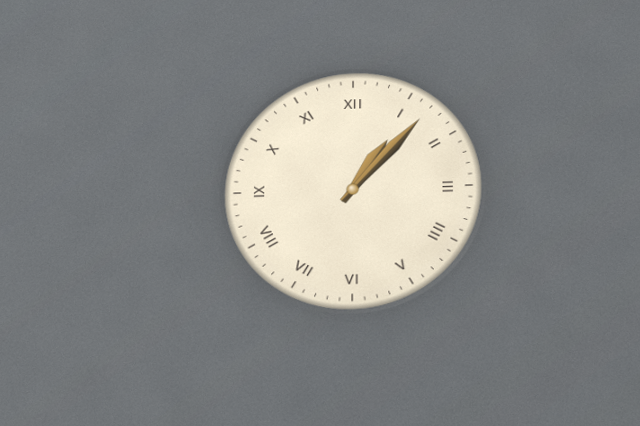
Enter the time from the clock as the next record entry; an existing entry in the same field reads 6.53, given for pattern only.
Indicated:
1.07
